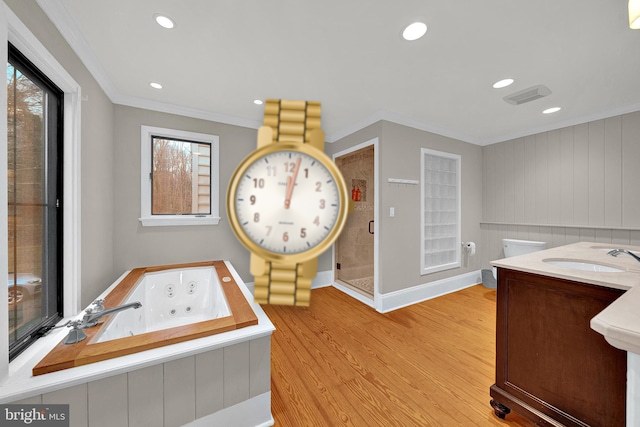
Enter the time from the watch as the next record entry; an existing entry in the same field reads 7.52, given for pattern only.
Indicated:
12.02
